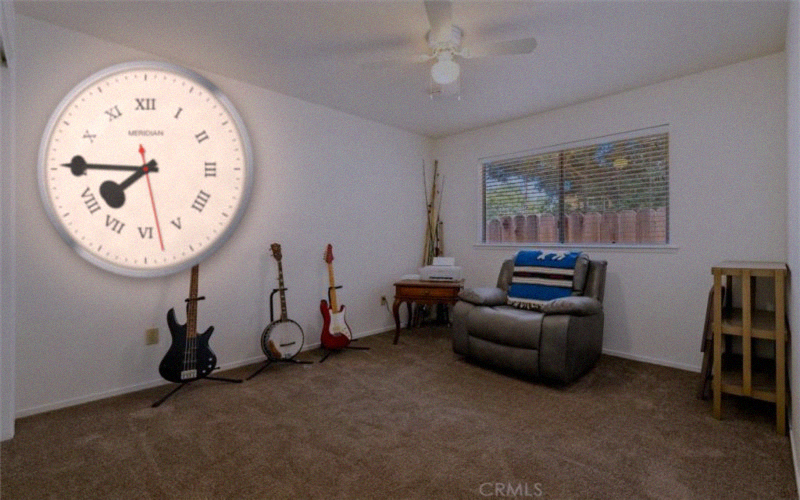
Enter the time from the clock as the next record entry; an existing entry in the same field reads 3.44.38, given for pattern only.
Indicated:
7.45.28
